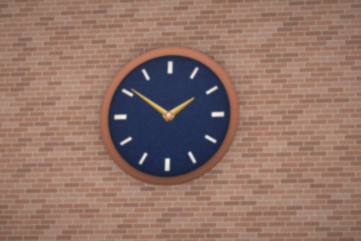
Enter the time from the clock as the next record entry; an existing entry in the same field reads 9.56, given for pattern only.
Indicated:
1.51
